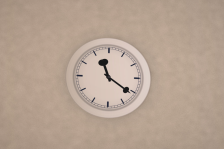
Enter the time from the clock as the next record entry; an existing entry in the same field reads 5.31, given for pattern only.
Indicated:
11.21
